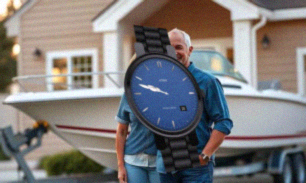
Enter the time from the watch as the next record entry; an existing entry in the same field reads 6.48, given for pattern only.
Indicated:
9.48
